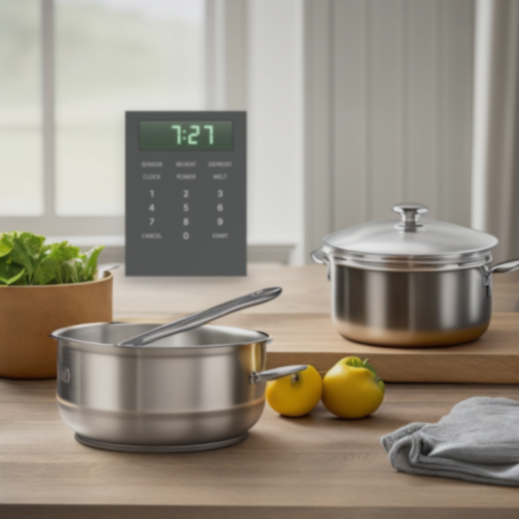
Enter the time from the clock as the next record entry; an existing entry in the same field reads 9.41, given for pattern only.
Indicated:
7.27
